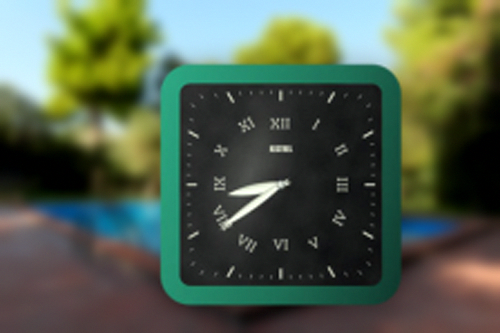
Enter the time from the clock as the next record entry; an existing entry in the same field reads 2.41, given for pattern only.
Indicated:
8.39
